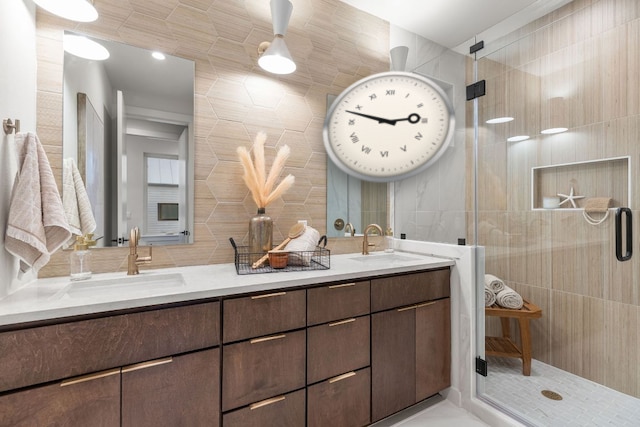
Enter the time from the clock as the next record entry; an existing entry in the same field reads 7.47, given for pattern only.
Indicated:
2.48
